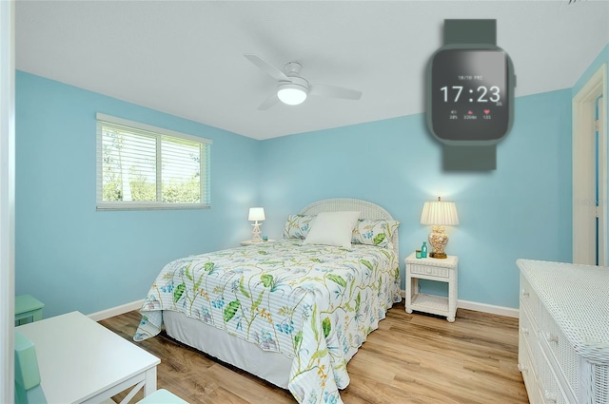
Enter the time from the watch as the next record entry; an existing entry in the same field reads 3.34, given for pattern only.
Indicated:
17.23
